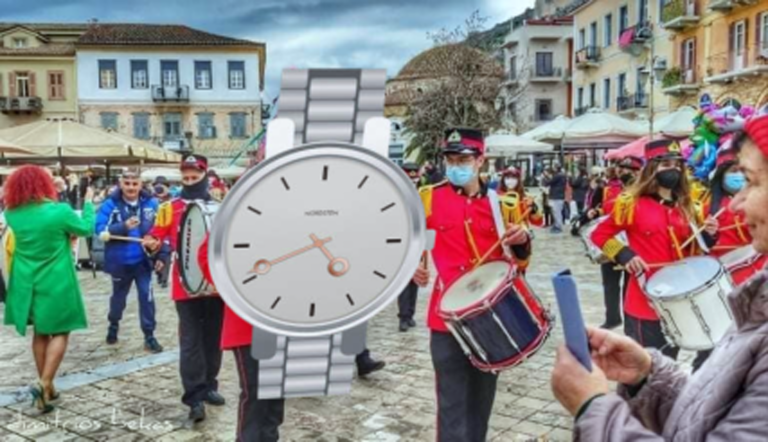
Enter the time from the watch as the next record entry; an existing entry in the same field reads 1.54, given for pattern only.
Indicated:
4.41
